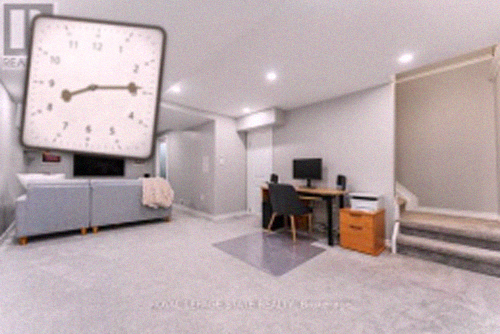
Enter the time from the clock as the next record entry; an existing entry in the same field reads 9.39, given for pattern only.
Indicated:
8.14
